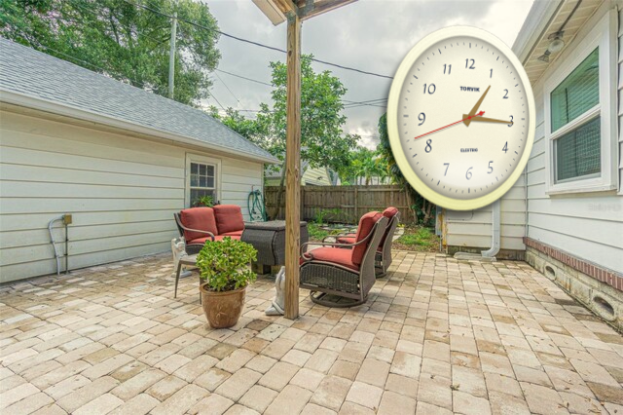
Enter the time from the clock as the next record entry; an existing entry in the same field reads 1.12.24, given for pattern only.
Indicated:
1.15.42
